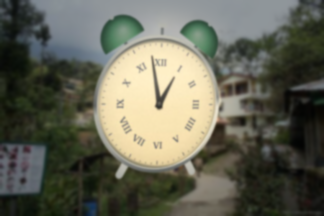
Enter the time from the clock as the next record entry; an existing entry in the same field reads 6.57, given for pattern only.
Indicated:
12.58
